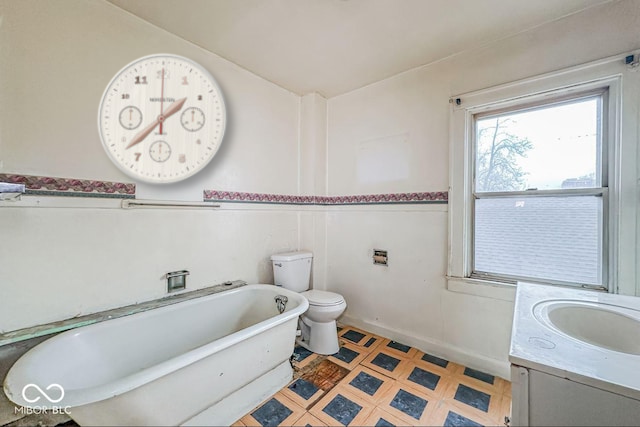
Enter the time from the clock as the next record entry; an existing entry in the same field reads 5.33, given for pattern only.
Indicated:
1.38
